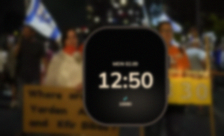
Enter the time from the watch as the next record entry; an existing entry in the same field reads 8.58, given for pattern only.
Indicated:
12.50
